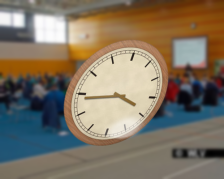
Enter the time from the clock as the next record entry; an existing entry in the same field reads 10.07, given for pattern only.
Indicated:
3.44
